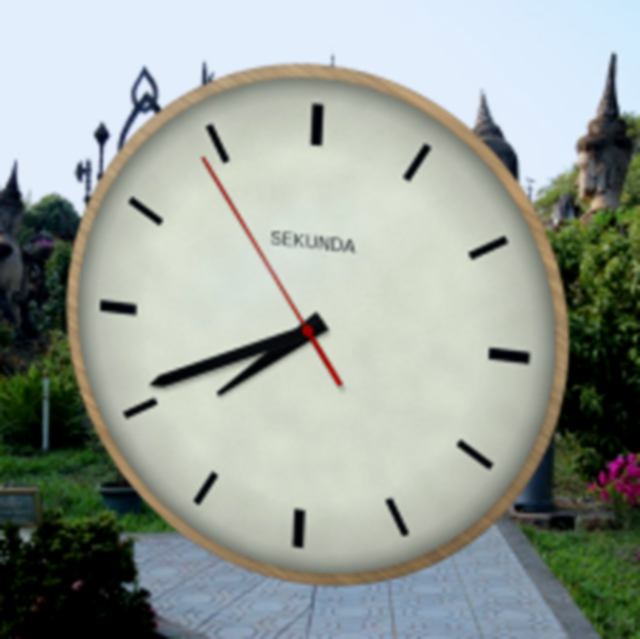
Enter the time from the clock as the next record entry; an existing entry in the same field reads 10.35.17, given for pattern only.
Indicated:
7.40.54
